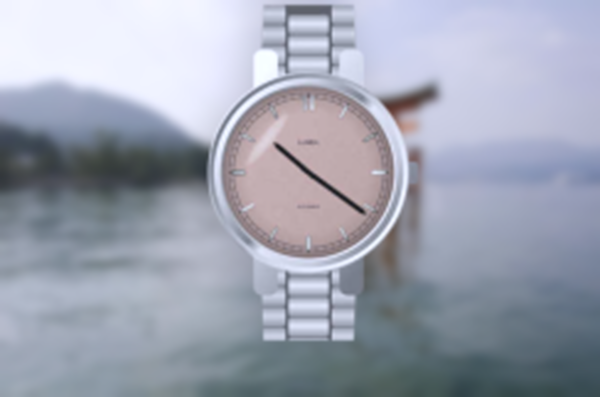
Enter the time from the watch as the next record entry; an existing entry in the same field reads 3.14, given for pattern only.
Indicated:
10.21
